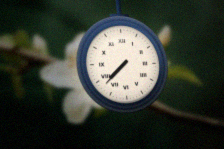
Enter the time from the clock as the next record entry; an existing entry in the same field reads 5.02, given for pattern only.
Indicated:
7.38
